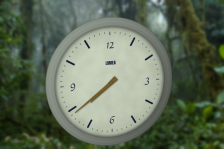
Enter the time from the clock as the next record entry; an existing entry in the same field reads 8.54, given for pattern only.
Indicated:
7.39
